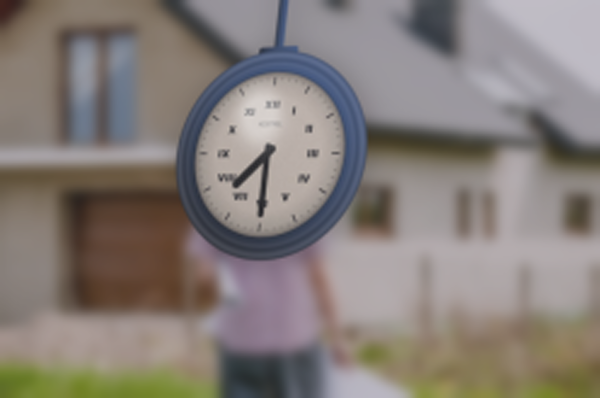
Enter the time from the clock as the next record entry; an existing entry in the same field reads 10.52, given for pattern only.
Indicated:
7.30
